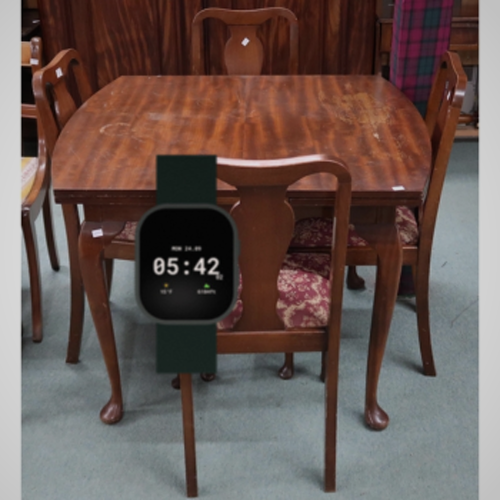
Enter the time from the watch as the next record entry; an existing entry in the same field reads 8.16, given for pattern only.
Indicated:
5.42
